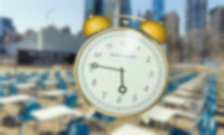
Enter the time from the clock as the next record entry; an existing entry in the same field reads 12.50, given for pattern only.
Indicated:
5.46
